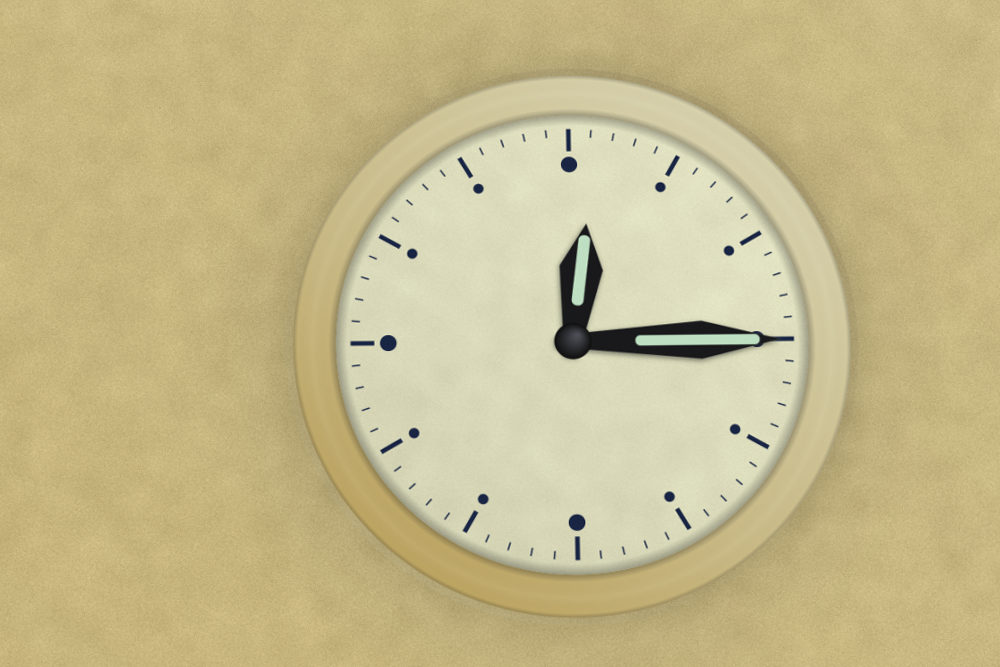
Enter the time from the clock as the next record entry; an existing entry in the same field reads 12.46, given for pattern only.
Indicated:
12.15
